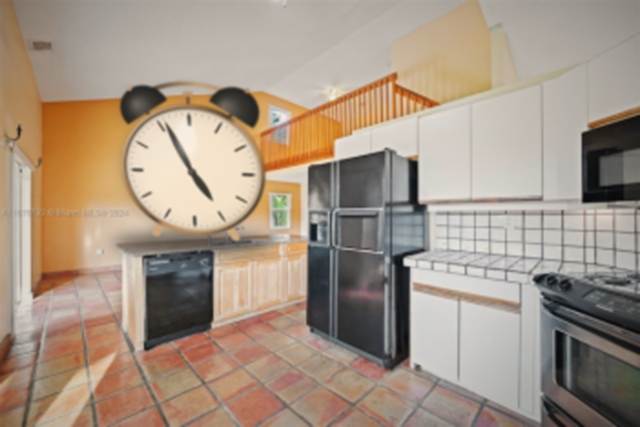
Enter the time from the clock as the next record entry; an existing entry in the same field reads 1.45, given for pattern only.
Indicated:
4.56
